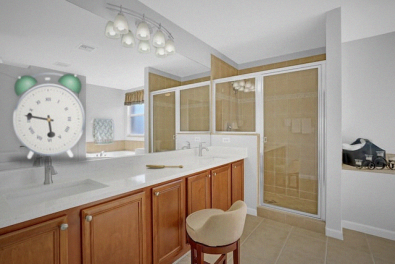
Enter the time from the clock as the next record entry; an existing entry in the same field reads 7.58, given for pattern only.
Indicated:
5.47
